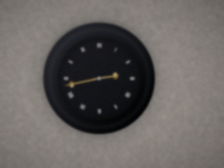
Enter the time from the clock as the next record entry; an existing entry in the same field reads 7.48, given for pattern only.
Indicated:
2.43
